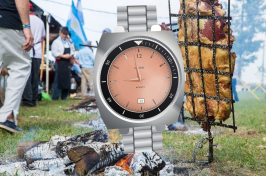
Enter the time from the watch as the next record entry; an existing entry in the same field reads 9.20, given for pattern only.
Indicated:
8.58
